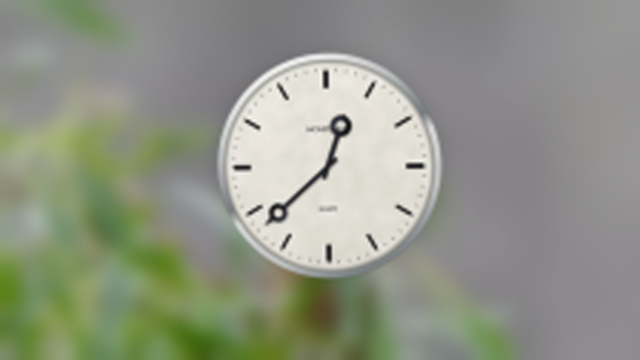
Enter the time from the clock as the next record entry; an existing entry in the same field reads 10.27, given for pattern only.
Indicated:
12.38
